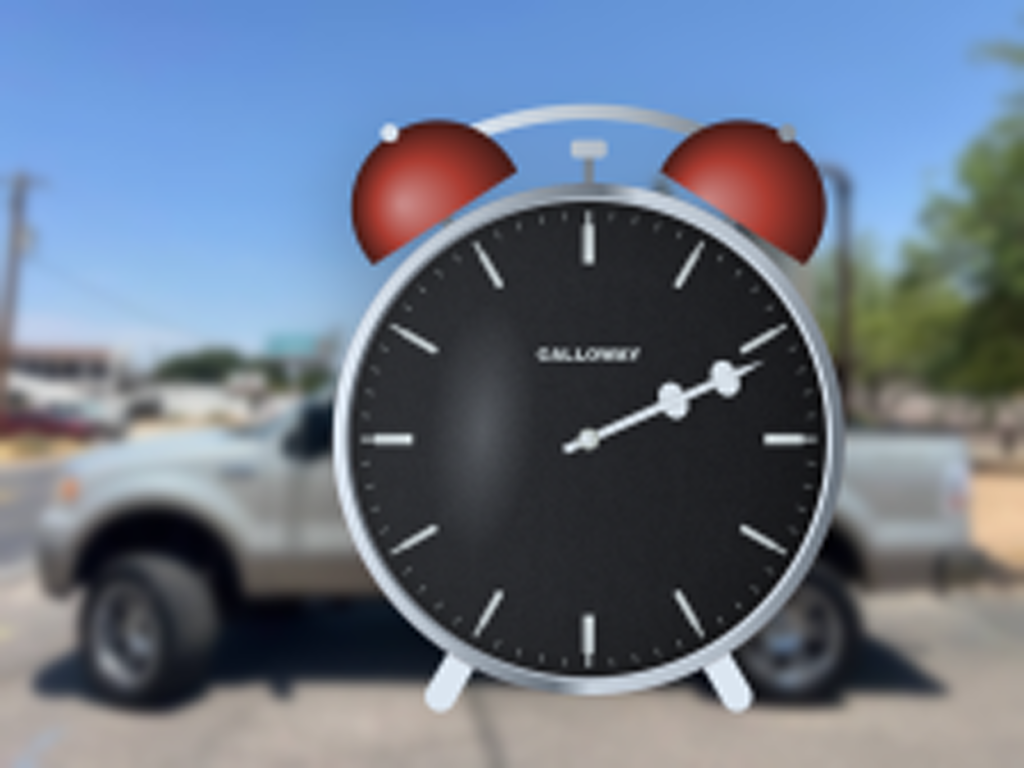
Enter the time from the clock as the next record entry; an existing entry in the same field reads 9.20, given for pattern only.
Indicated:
2.11
